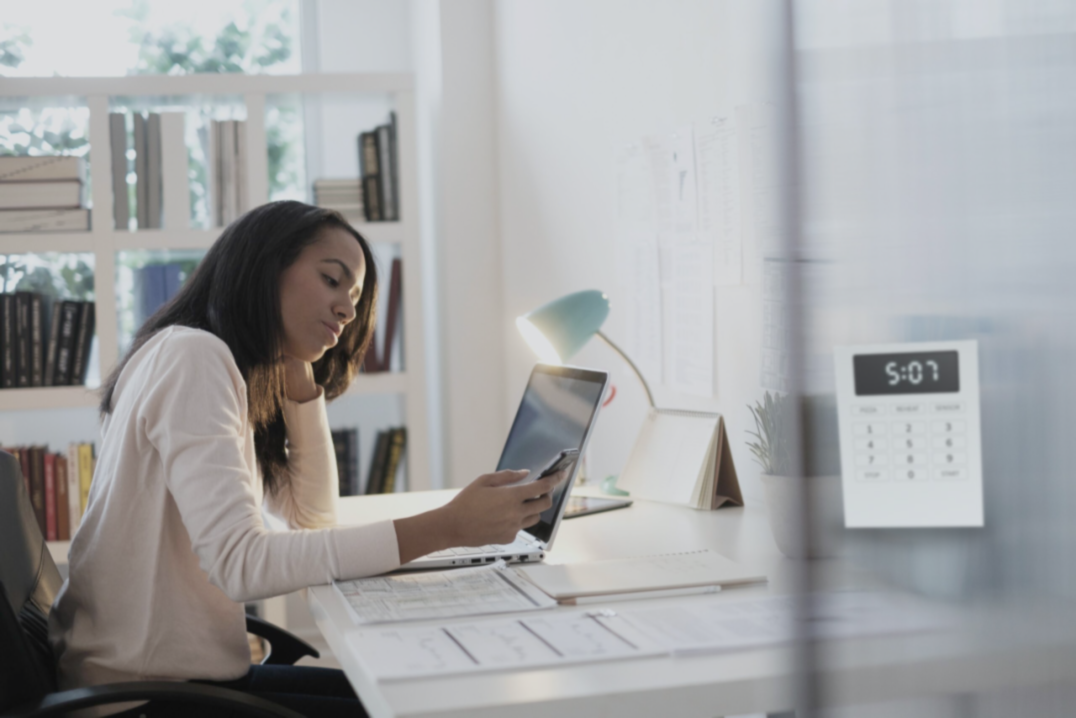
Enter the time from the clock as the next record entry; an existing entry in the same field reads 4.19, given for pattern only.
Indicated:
5.07
